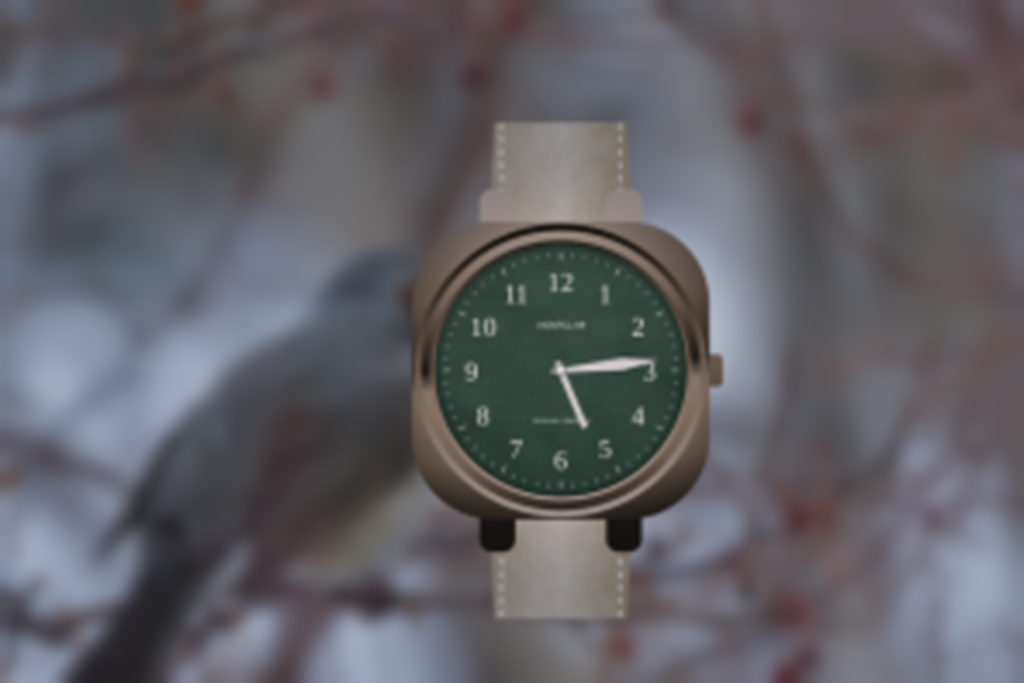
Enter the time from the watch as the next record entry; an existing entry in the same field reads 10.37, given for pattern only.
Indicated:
5.14
